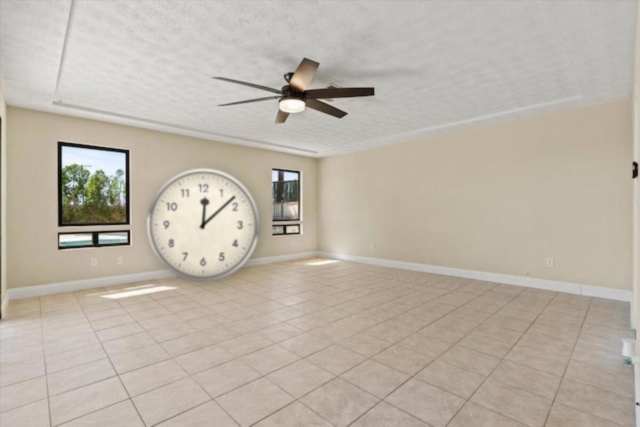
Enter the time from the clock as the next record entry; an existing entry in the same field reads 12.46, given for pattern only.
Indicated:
12.08
